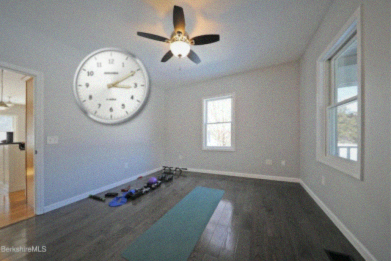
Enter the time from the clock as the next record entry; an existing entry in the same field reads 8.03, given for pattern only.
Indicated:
3.10
